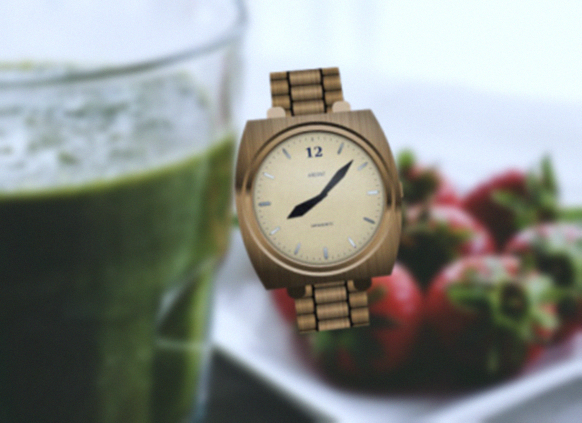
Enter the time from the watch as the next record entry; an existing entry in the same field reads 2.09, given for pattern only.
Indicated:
8.08
